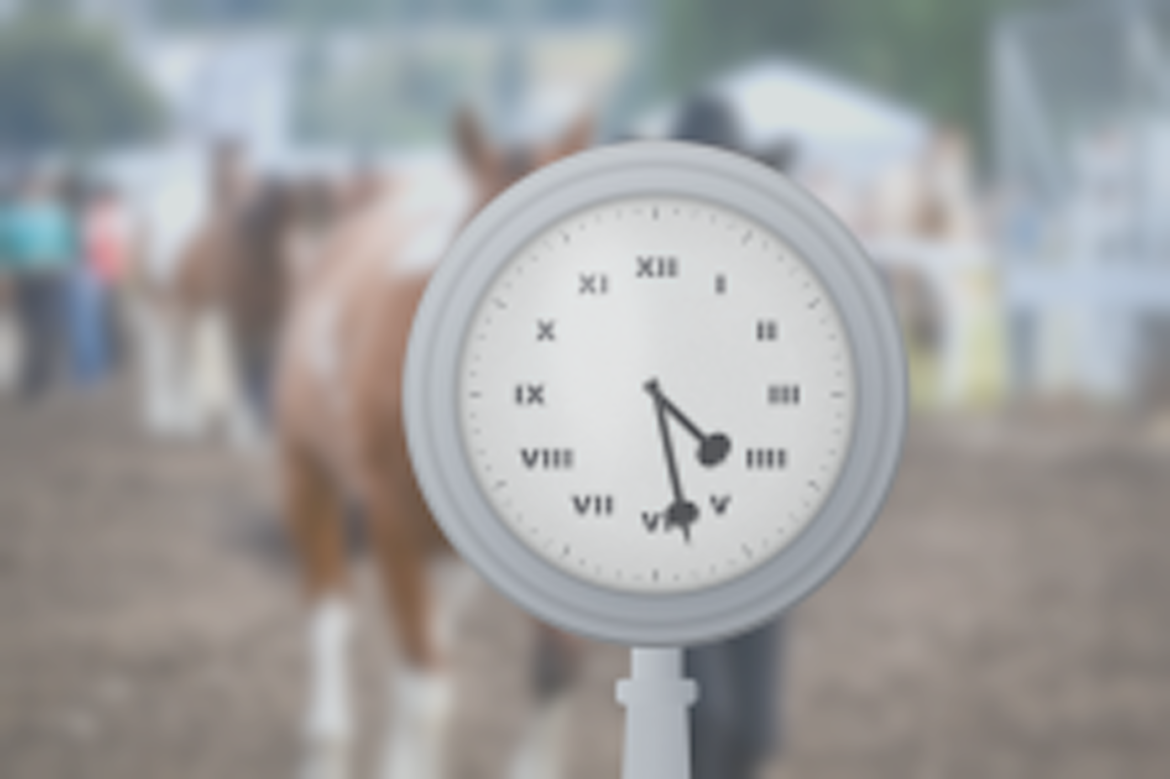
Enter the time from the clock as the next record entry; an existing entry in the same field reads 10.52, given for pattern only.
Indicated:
4.28
